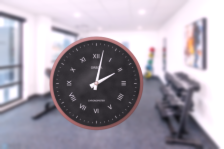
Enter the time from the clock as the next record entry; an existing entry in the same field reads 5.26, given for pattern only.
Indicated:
2.02
